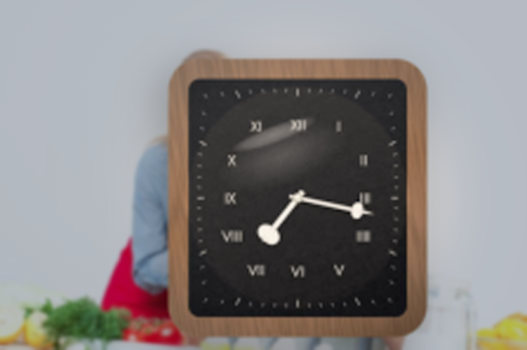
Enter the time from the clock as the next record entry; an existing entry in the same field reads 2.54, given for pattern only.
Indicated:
7.17
